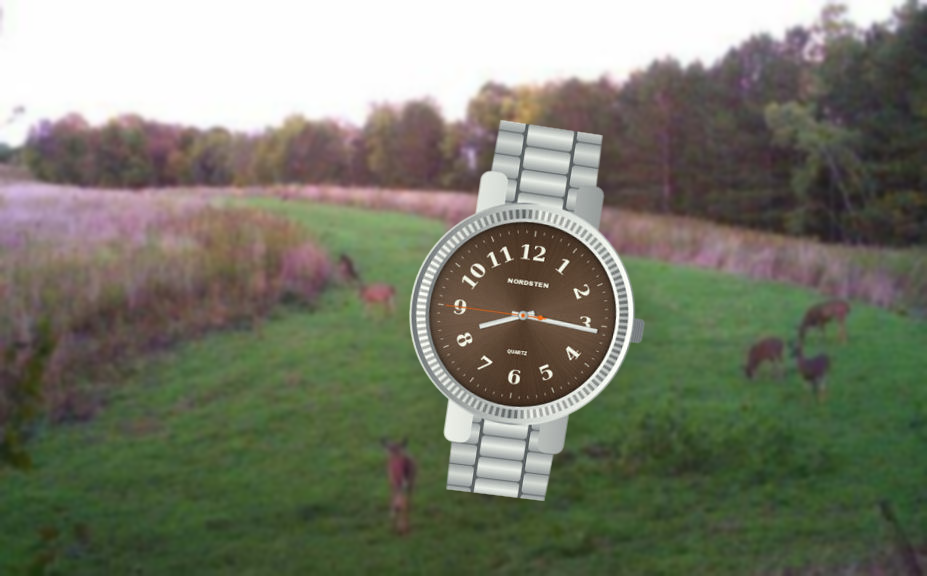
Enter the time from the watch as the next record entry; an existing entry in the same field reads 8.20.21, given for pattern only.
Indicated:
8.15.45
